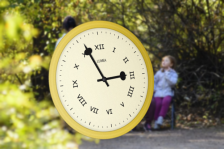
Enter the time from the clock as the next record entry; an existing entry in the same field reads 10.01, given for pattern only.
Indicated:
2.56
